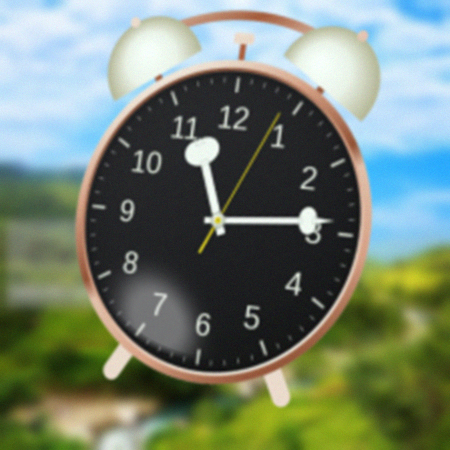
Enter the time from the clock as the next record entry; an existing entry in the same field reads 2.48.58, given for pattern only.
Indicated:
11.14.04
